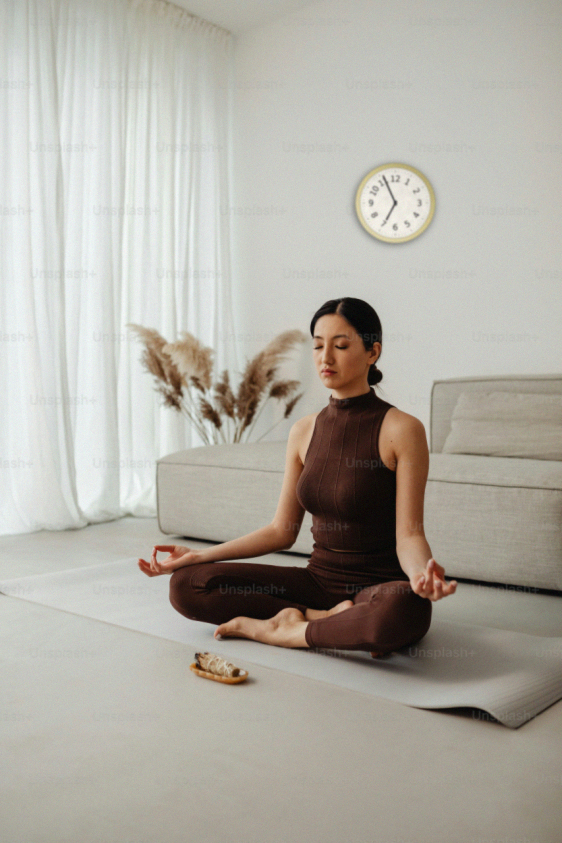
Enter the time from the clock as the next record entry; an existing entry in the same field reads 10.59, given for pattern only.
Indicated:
6.56
